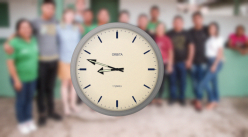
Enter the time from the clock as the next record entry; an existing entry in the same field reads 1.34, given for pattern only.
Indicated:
8.48
